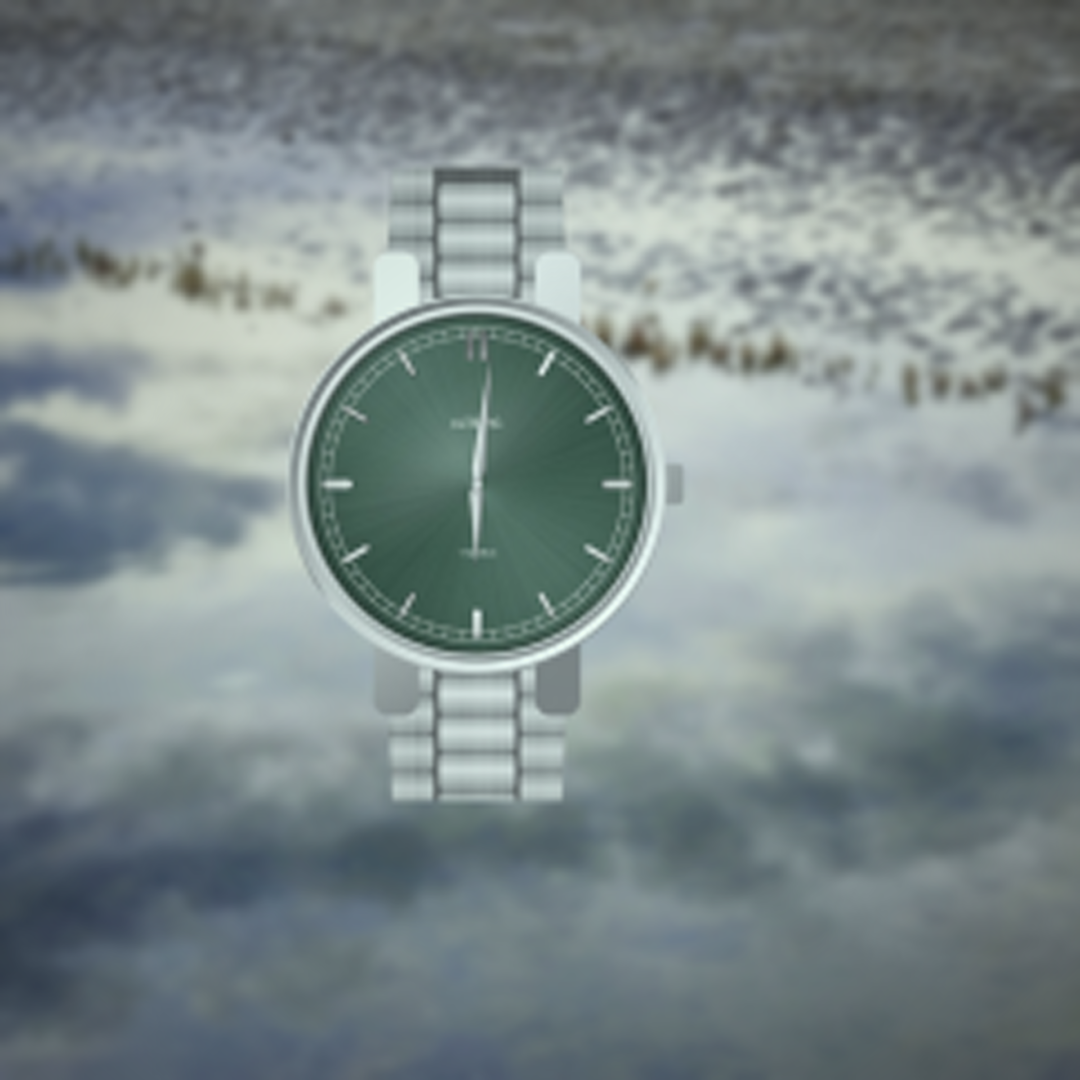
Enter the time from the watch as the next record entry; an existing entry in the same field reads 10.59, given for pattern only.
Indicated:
6.01
